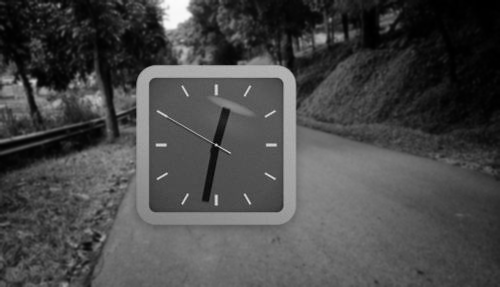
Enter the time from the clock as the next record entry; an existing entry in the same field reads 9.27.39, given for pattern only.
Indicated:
12.31.50
